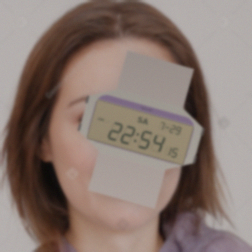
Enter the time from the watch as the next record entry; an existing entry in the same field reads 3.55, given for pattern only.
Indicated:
22.54
